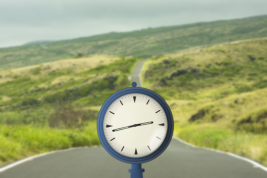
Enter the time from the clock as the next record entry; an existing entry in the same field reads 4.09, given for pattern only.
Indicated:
2.43
